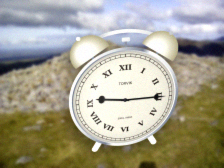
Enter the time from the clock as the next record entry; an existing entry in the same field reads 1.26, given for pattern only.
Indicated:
9.15
